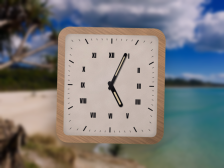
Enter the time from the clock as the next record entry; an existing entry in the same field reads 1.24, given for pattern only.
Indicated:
5.04
